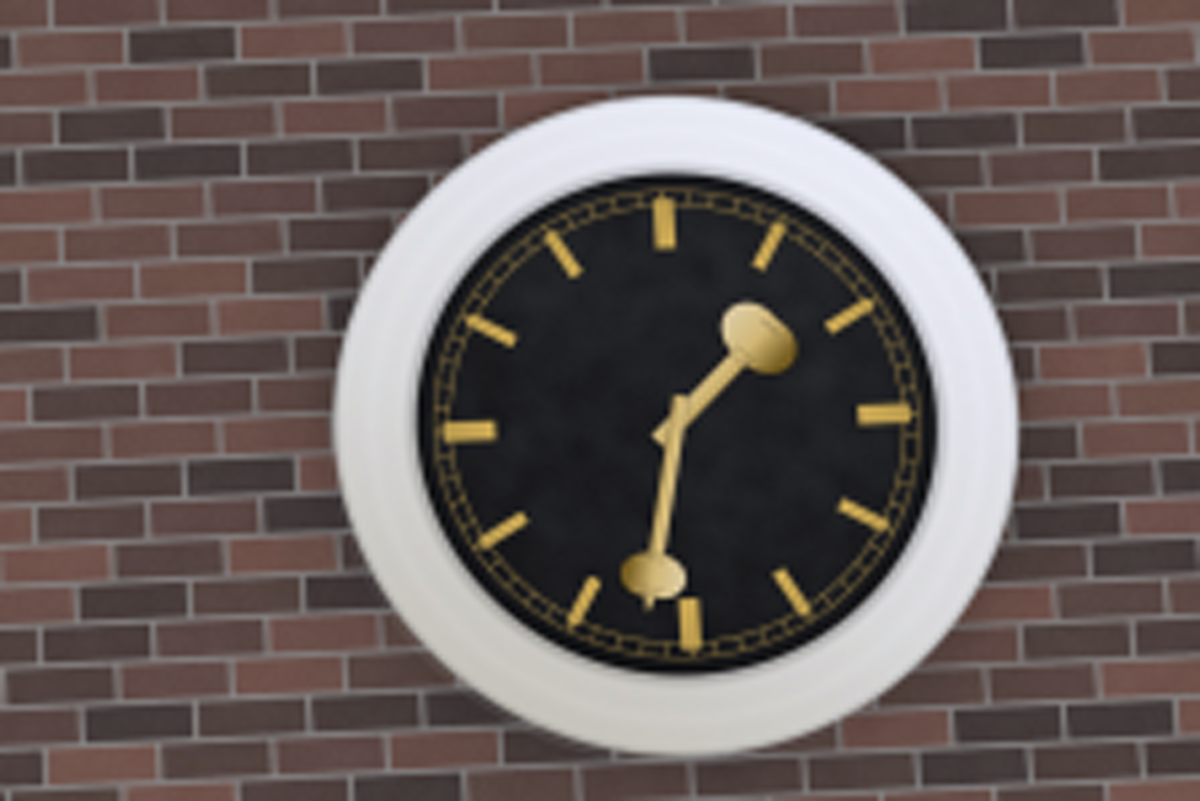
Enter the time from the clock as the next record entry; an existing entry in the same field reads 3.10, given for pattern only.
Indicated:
1.32
